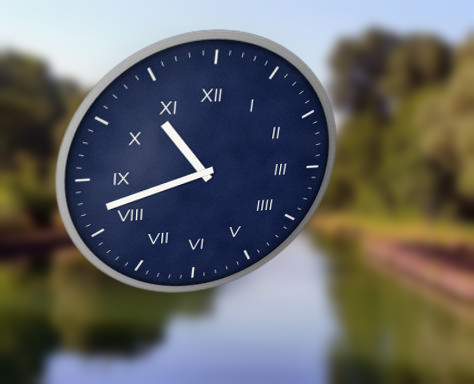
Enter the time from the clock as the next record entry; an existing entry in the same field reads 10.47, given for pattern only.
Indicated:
10.42
